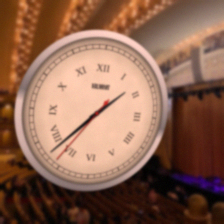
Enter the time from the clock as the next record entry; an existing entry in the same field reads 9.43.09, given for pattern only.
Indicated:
1.37.36
